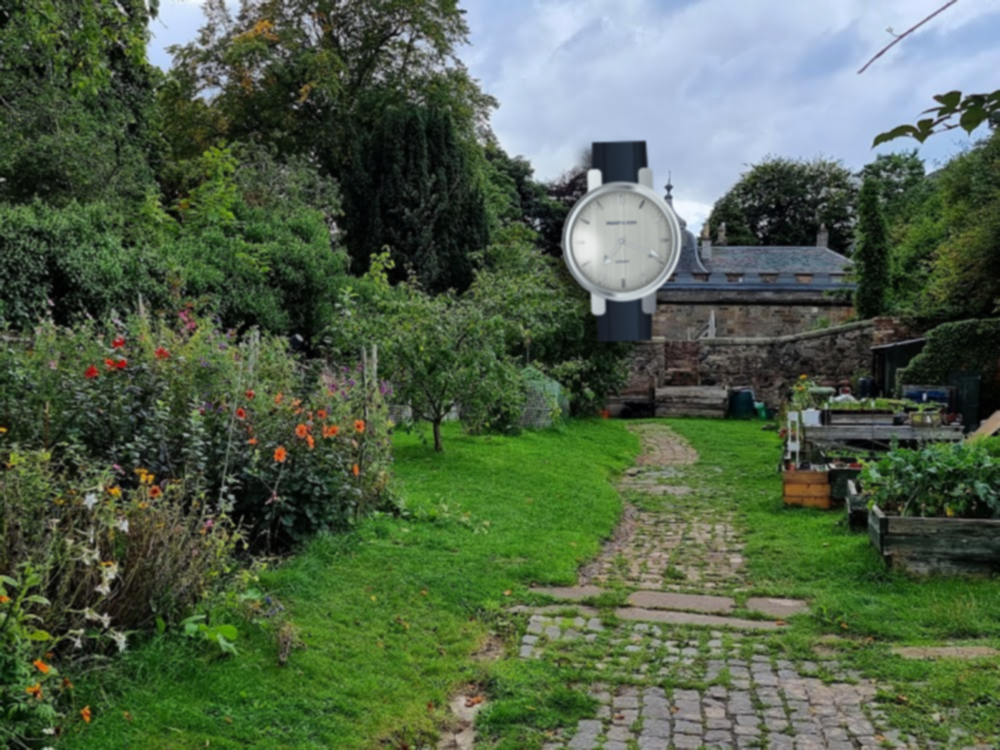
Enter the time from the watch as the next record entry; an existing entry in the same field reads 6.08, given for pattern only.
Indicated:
7.19
